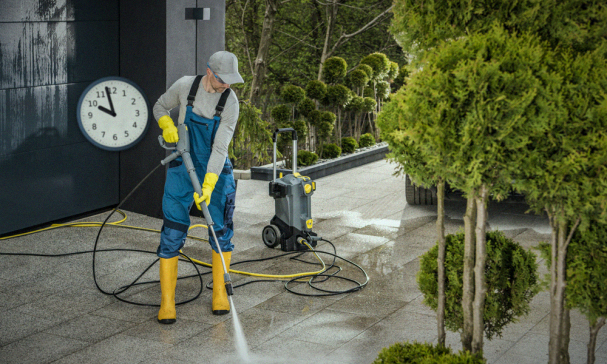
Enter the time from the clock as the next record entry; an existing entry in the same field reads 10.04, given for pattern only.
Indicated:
9.58
